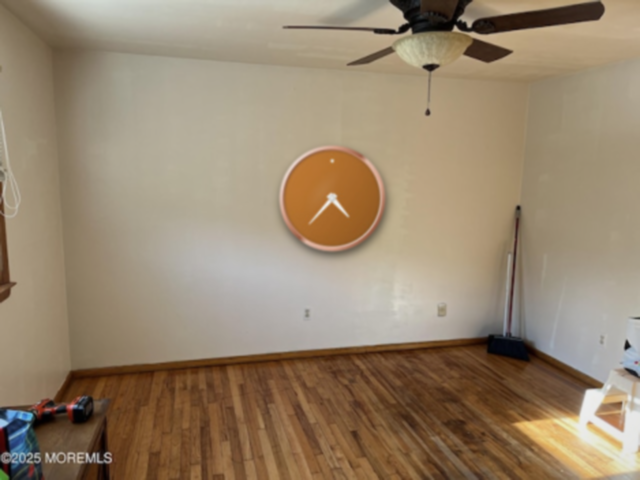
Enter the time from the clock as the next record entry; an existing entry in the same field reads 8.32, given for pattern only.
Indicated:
4.37
